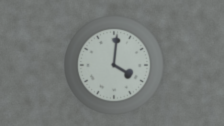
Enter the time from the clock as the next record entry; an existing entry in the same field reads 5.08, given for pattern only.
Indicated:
4.01
